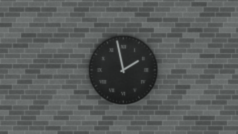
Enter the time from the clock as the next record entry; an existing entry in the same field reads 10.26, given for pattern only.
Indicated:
1.58
